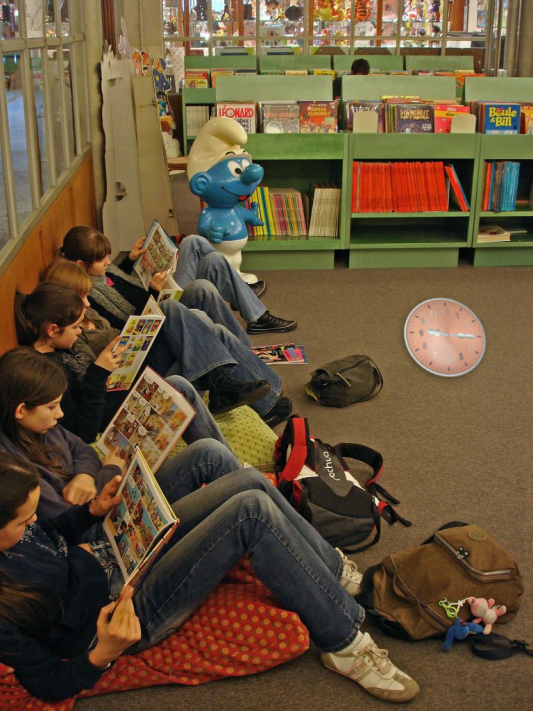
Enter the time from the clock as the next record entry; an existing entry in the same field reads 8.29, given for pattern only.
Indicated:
9.15
